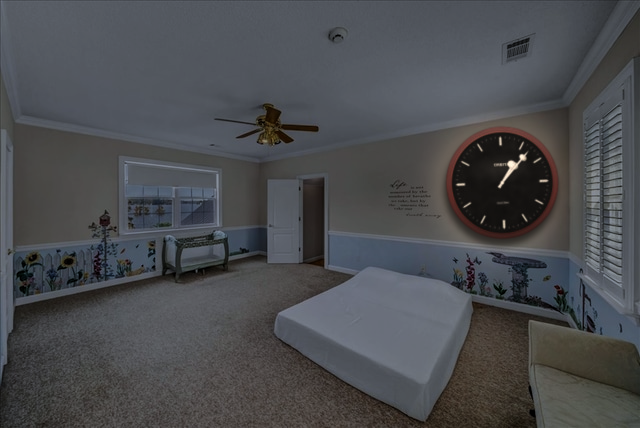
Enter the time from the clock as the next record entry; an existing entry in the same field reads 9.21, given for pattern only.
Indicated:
1.07
